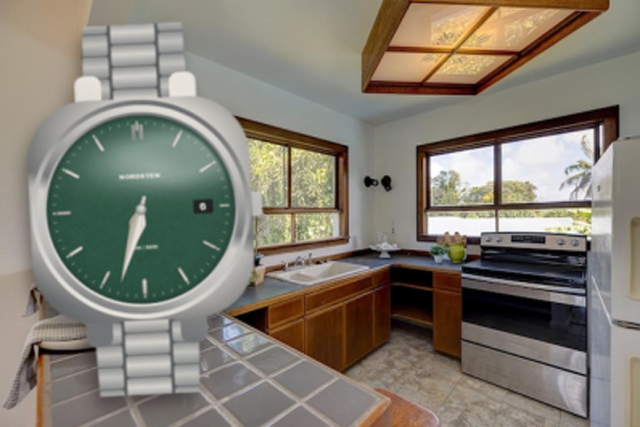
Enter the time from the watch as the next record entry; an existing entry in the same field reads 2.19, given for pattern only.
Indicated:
6.33
